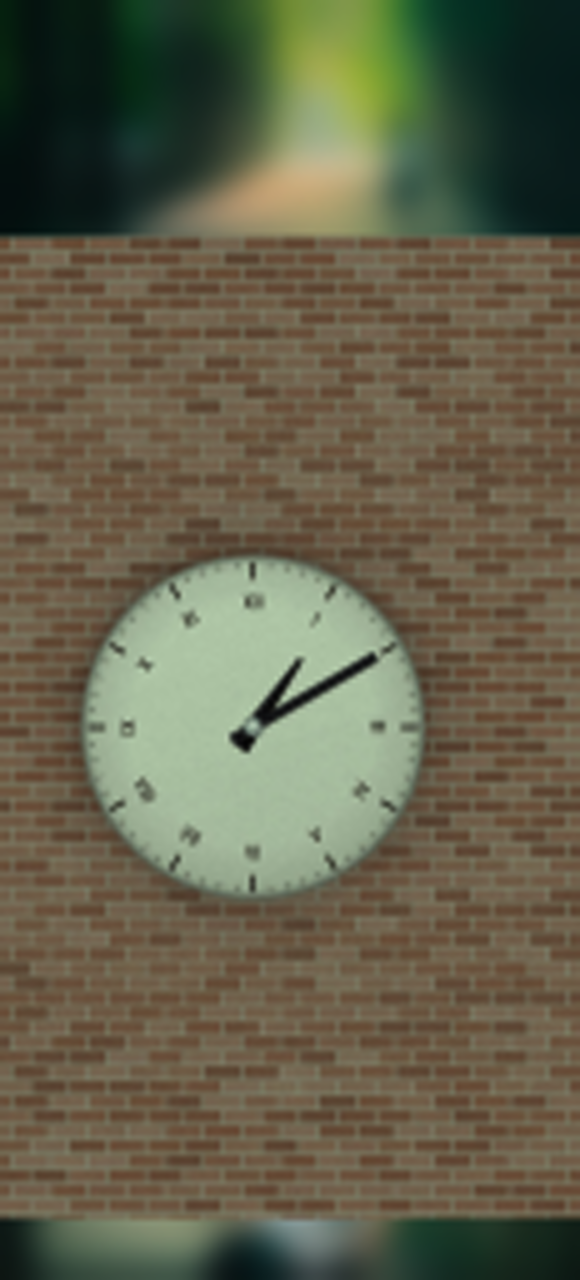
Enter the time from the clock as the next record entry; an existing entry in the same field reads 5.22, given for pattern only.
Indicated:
1.10
